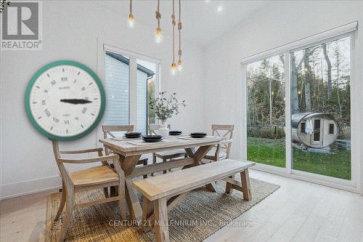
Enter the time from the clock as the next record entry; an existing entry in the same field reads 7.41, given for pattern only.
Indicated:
3.16
